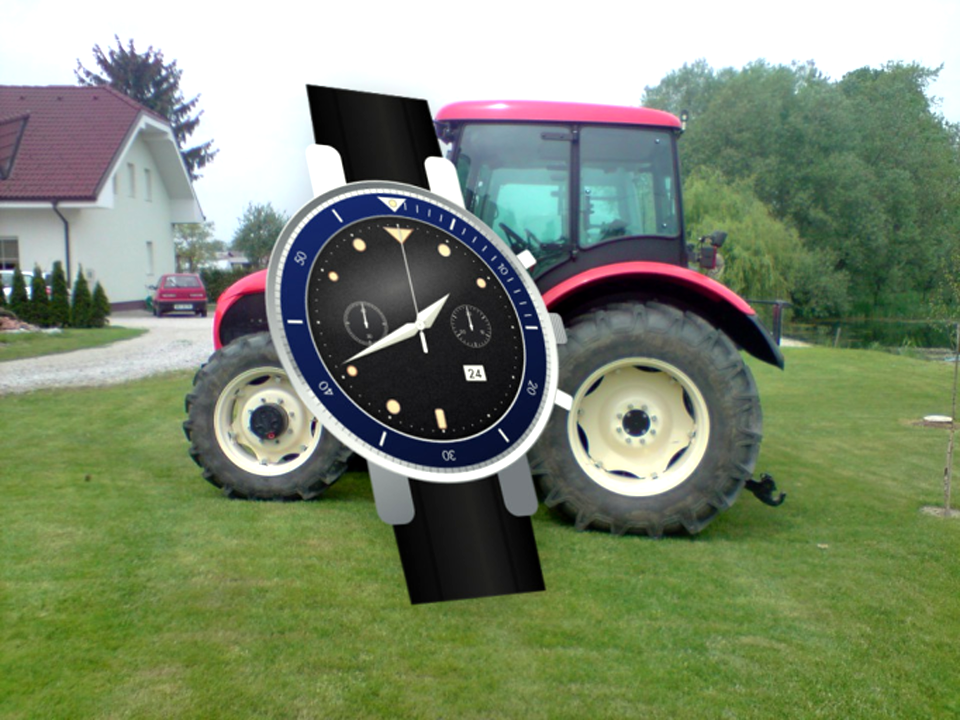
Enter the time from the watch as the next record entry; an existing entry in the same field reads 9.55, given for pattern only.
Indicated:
1.41
